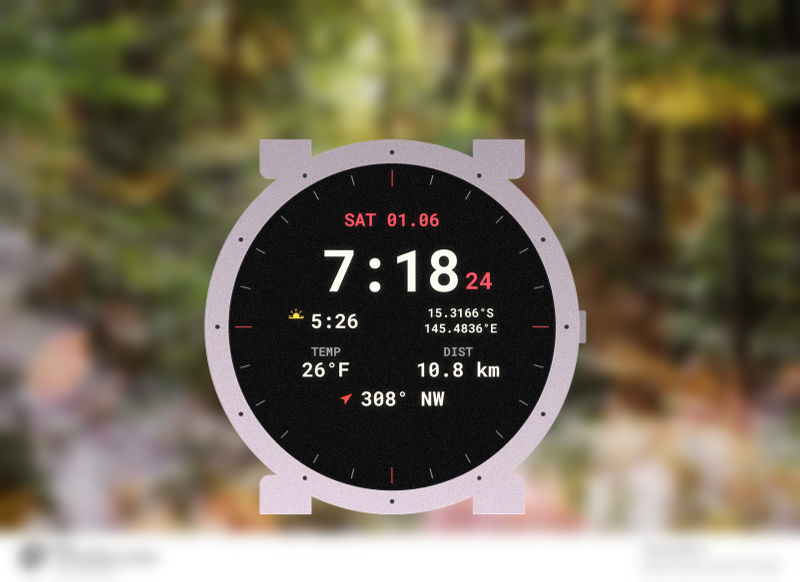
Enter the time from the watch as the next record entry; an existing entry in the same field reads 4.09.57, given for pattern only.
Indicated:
7.18.24
